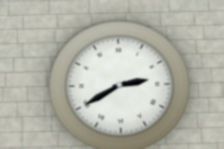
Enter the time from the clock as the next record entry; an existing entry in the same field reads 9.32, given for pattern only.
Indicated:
2.40
